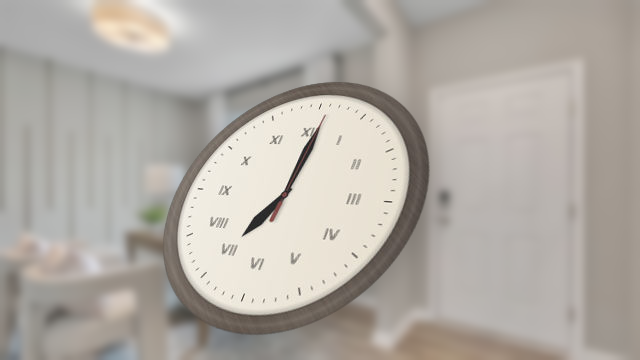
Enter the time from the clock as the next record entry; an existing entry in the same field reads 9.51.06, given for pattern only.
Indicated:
7.01.01
